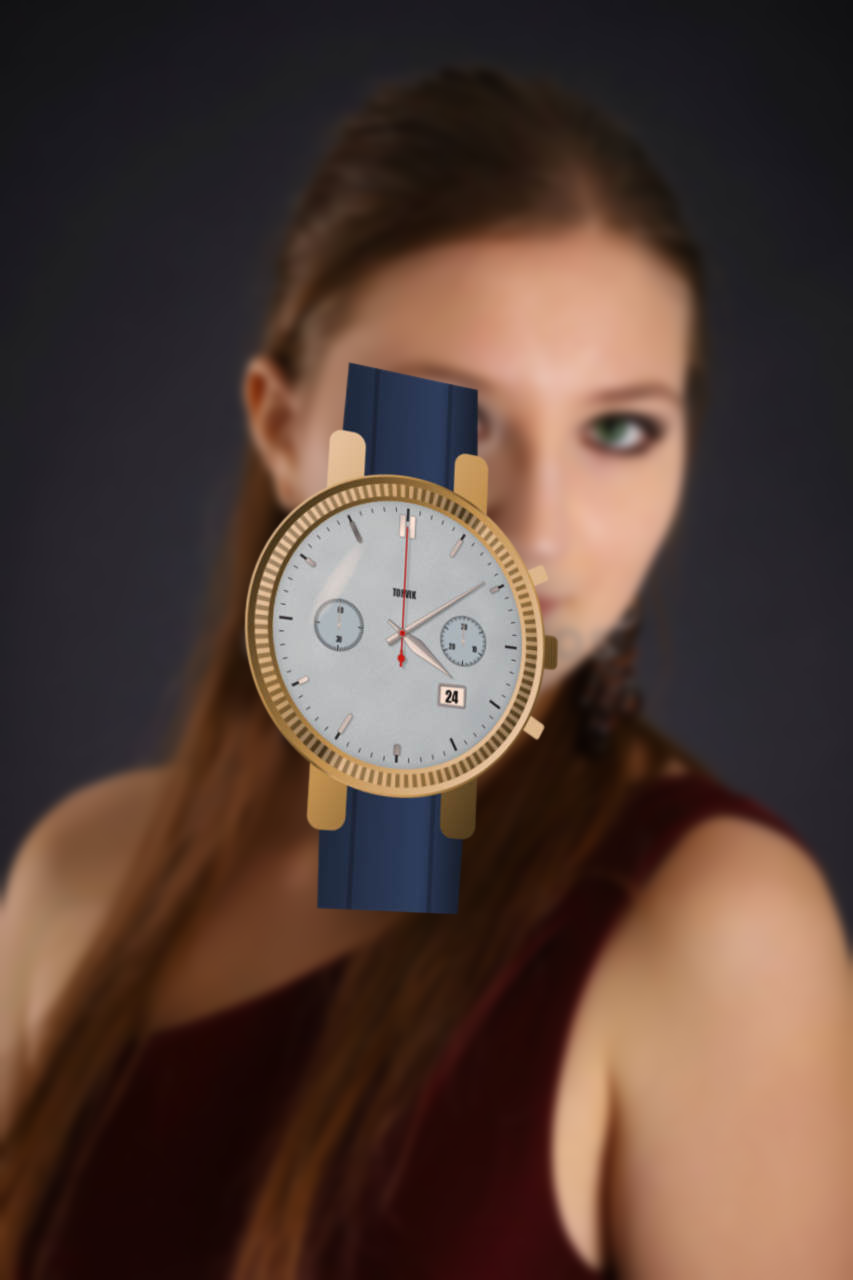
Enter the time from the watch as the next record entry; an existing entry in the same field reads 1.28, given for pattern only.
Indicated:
4.09
